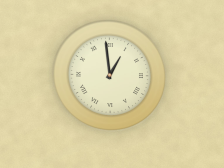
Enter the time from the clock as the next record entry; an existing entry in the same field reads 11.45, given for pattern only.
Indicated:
12.59
